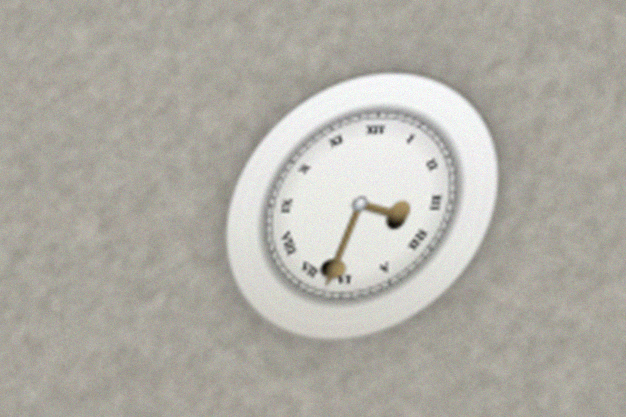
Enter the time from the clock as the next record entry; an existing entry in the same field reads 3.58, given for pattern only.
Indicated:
3.32
